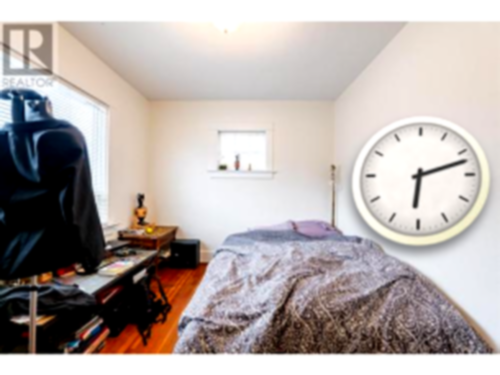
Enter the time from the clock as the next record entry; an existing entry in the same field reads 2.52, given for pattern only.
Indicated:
6.12
